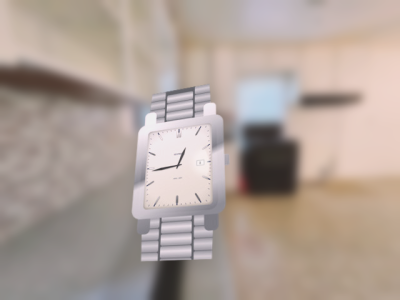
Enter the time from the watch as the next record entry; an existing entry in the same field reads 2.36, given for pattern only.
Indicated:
12.44
